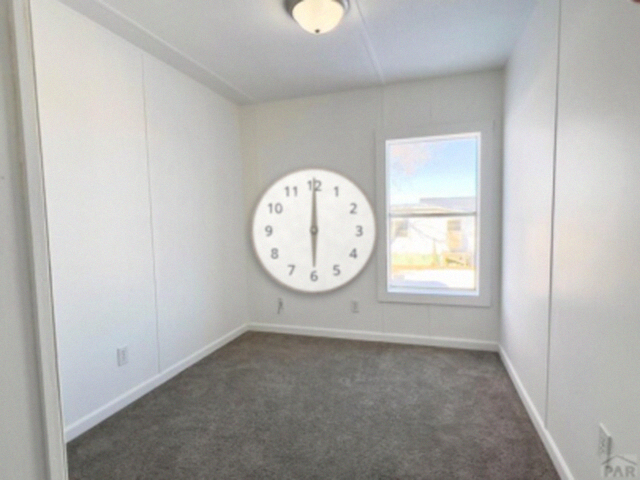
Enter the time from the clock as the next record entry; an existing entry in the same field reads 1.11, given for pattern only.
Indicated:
6.00
